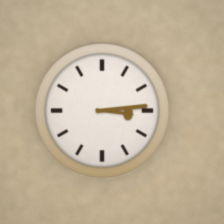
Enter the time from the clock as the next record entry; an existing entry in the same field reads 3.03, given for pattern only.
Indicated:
3.14
